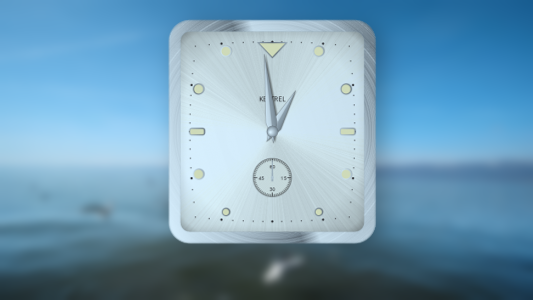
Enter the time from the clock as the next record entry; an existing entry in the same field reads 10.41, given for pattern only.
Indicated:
12.59
